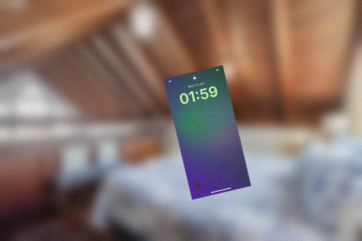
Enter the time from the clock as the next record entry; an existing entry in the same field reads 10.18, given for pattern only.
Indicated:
1.59
